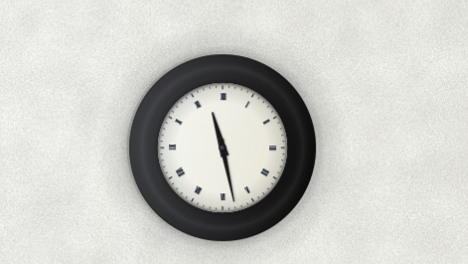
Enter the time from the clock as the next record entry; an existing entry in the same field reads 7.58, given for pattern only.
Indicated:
11.28
